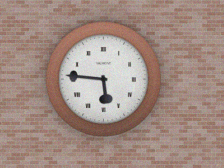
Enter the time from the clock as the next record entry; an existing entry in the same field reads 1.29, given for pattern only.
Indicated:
5.46
